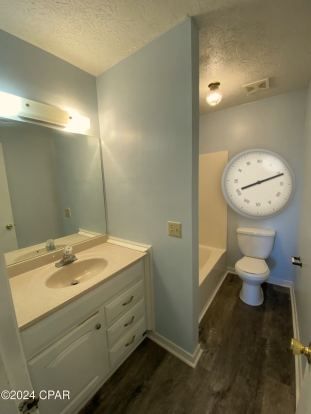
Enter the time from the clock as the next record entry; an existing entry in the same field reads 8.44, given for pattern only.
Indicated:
8.11
